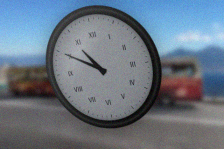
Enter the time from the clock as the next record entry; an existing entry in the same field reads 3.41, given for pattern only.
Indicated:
10.50
